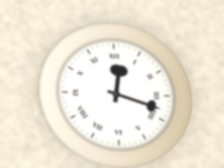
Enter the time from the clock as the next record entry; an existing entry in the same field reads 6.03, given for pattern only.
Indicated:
12.18
